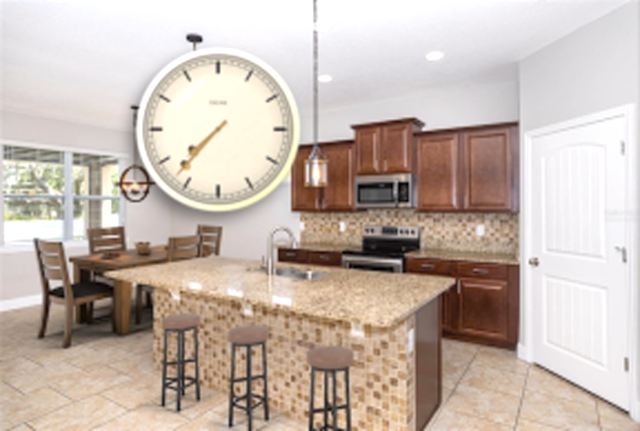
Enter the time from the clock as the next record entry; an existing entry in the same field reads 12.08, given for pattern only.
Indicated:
7.37
